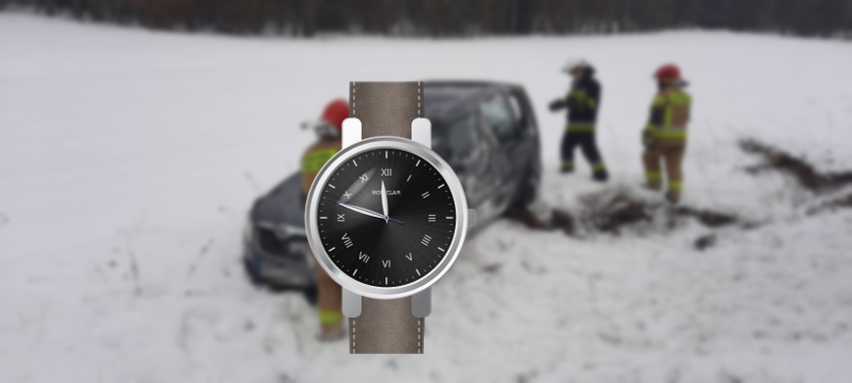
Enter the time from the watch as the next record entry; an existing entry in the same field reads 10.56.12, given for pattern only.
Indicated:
11.47.48
